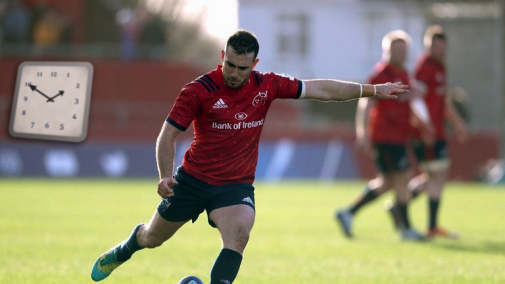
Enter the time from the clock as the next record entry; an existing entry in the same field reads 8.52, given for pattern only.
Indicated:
1.50
